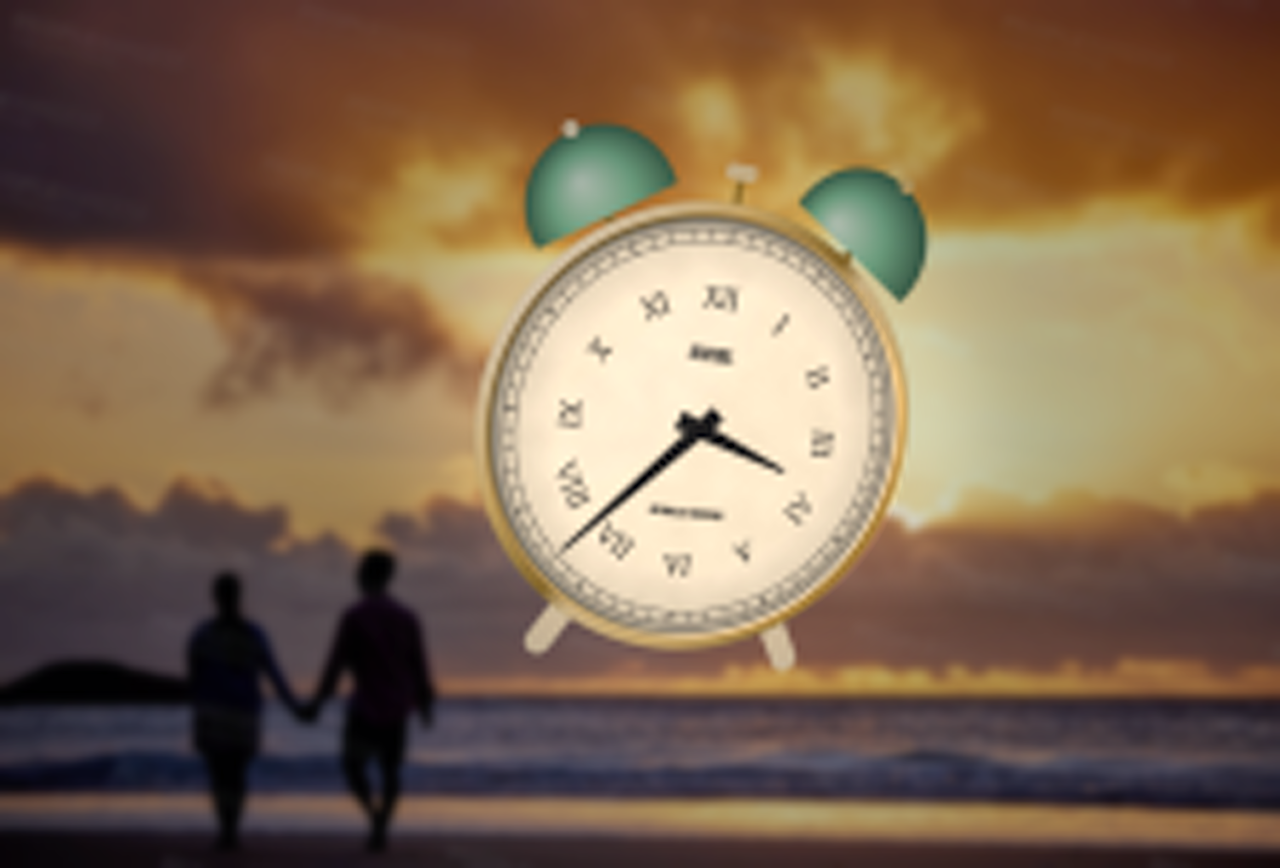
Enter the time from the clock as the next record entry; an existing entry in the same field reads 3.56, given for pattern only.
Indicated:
3.37
